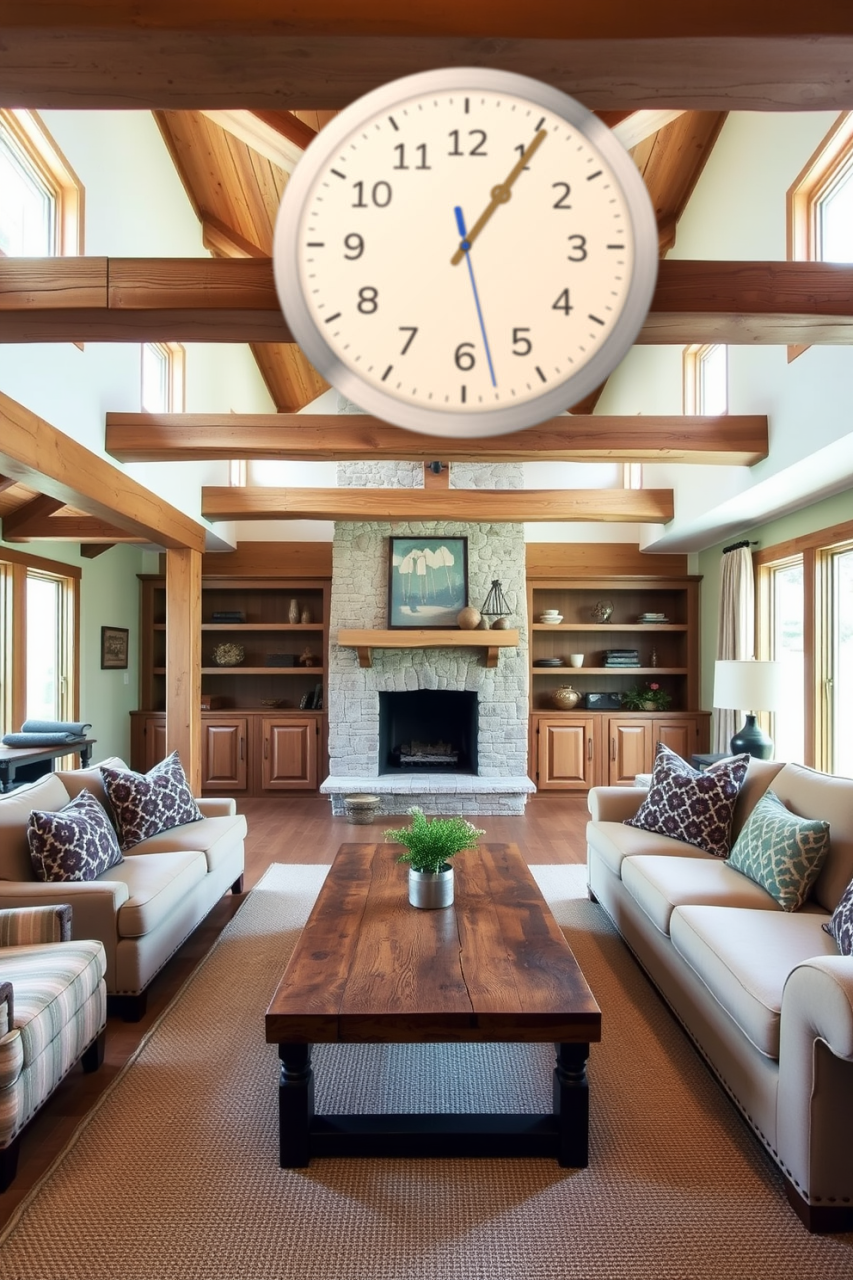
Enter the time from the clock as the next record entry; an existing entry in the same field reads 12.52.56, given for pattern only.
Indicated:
1.05.28
